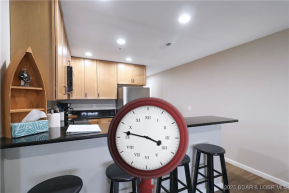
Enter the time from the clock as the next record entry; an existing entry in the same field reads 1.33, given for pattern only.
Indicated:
3.47
